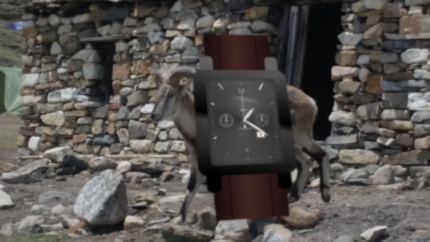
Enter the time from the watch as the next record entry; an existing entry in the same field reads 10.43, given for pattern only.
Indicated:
1.21
